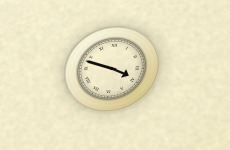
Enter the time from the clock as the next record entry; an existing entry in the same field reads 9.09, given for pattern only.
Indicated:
3.48
